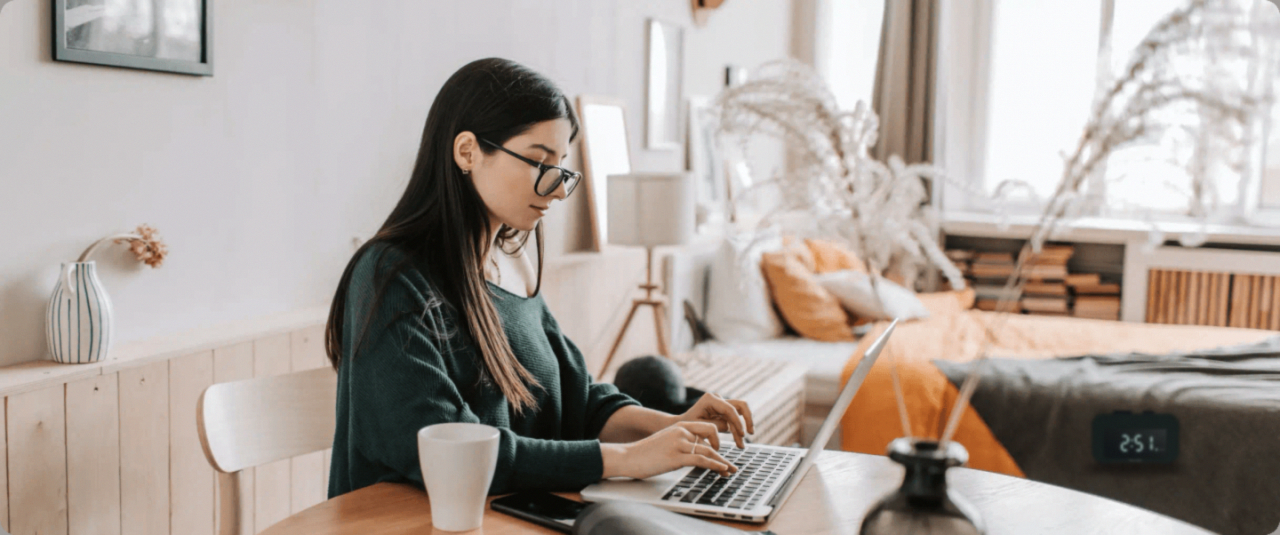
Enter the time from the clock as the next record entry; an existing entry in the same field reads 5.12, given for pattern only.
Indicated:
2.51
